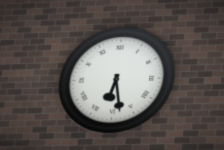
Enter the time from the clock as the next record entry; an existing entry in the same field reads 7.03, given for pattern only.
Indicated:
6.28
